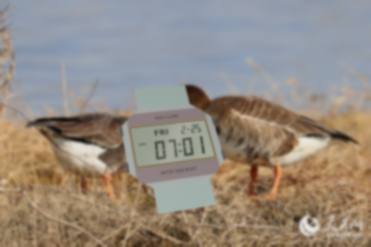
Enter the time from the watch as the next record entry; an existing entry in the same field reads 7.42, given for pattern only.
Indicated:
7.01
